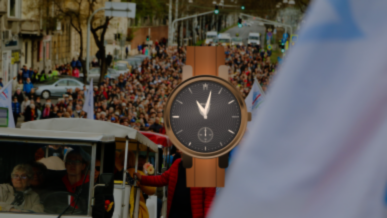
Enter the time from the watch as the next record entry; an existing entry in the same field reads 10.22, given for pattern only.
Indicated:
11.02
